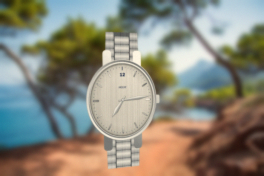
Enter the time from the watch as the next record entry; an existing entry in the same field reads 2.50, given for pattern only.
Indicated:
7.14
